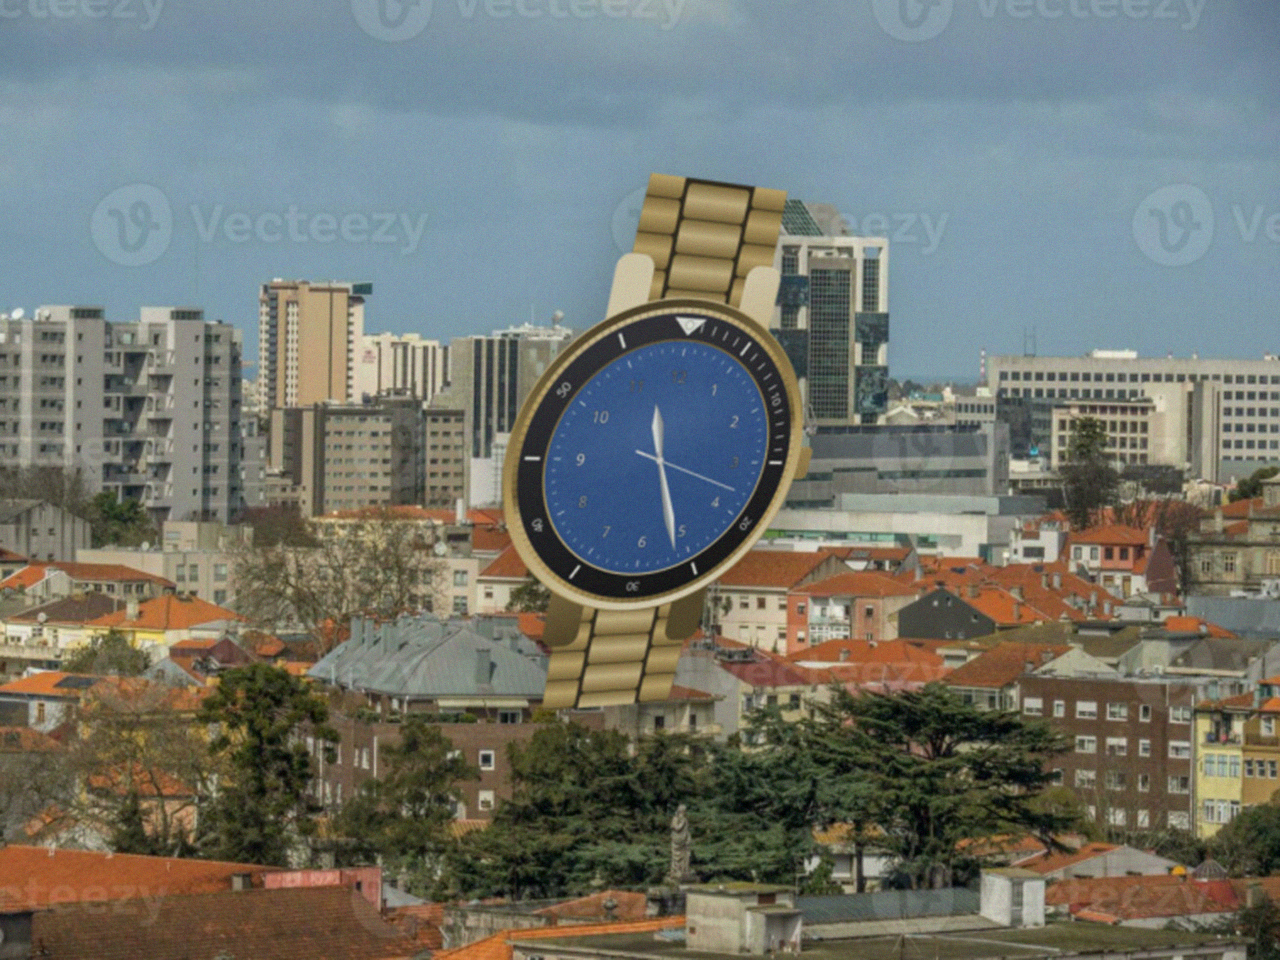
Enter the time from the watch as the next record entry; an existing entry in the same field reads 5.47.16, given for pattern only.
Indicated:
11.26.18
